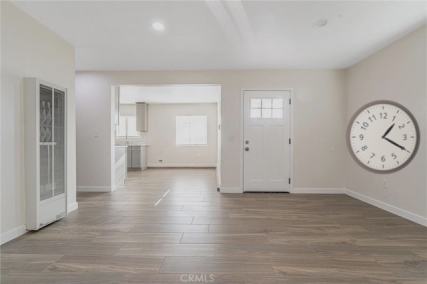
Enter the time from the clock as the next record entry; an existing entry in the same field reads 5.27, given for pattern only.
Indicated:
1.20
